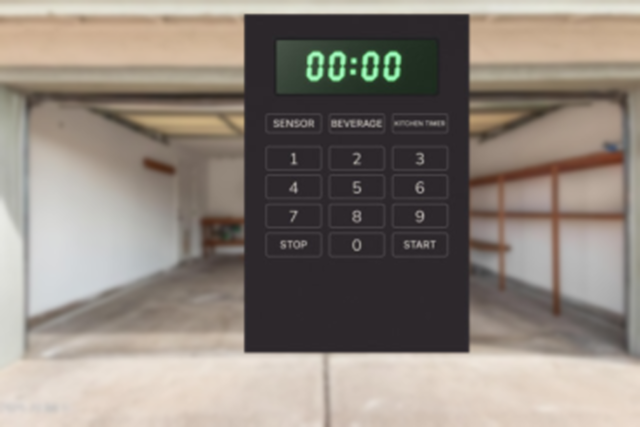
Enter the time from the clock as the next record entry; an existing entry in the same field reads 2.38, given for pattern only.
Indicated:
0.00
